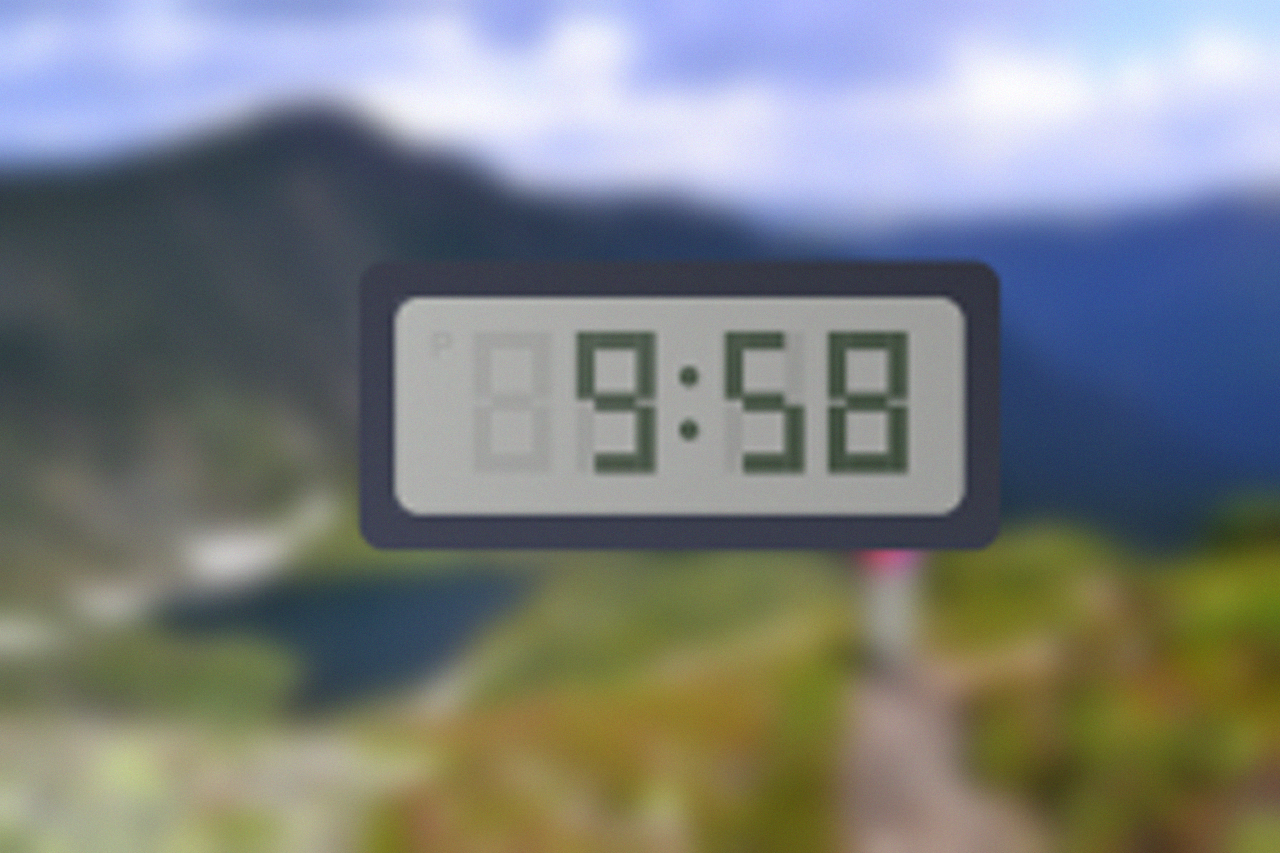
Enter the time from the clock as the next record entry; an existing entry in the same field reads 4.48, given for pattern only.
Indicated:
9.58
